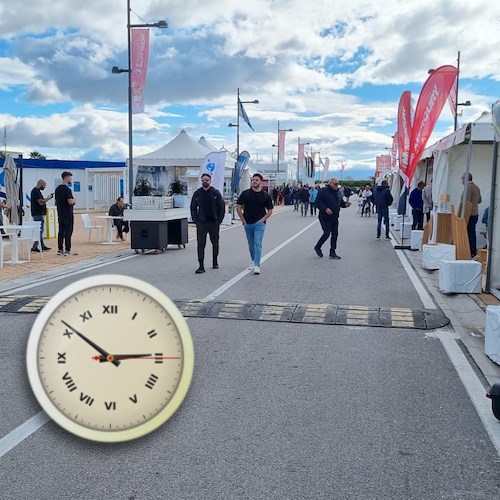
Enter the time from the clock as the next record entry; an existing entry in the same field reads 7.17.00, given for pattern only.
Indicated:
2.51.15
